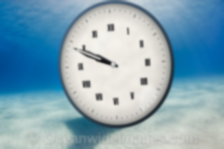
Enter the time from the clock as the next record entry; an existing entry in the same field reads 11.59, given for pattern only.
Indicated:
9.49
